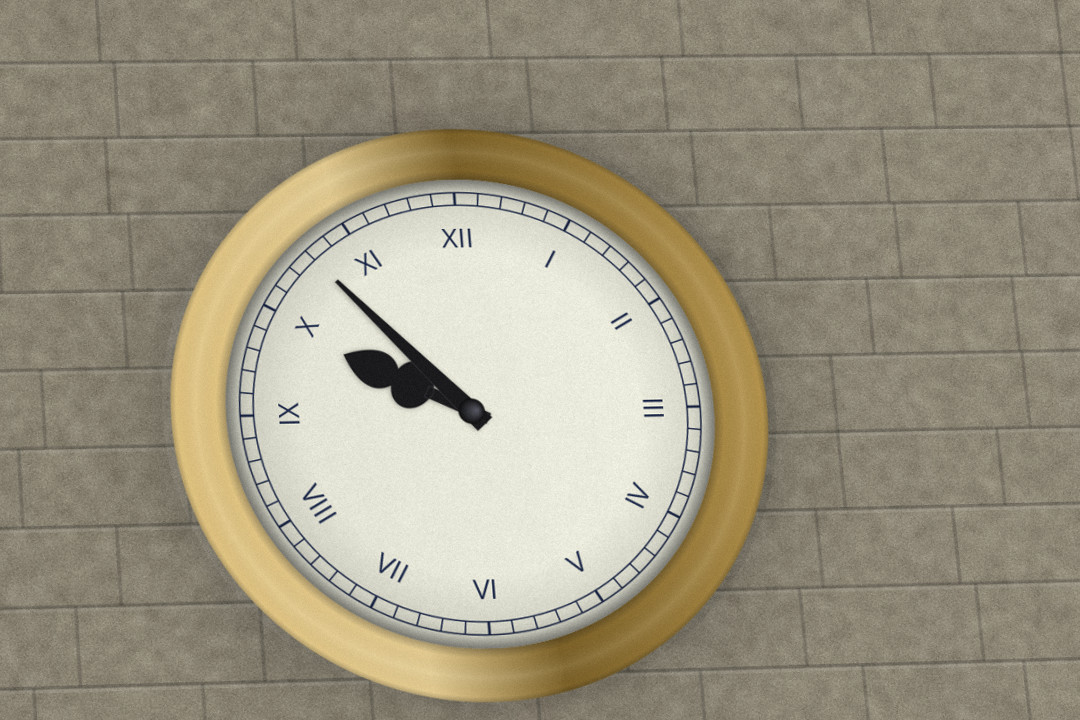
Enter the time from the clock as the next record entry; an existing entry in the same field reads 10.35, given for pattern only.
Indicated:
9.53
